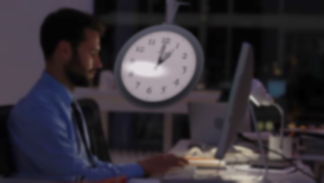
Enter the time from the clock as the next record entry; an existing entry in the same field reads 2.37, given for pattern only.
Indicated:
1.00
